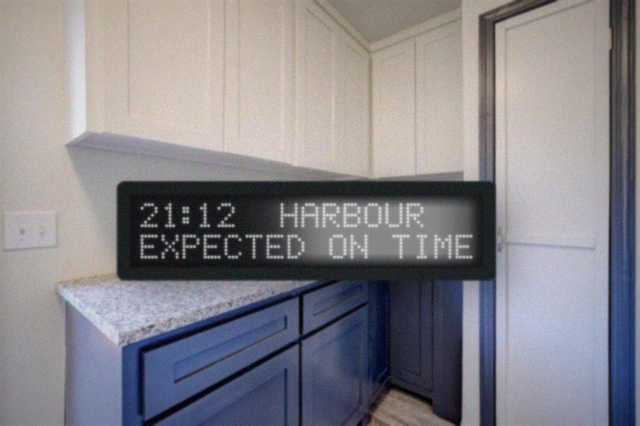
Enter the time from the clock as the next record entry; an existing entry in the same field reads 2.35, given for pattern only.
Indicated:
21.12
